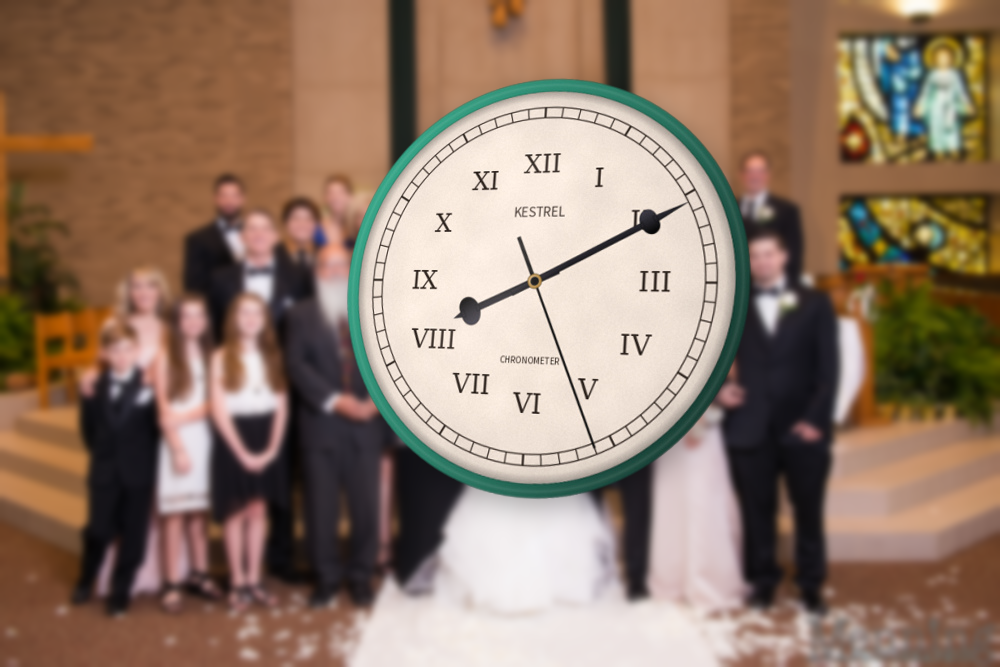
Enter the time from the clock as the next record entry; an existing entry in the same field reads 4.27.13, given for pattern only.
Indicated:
8.10.26
